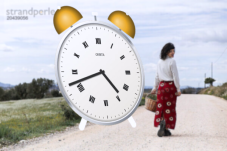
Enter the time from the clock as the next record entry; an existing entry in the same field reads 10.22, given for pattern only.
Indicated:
4.42
